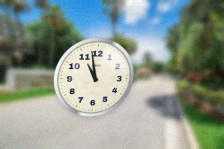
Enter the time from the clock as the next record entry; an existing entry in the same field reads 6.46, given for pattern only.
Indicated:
10.58
